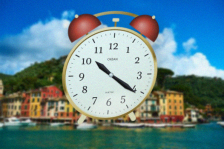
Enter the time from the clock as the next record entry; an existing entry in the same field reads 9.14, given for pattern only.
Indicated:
10.21
